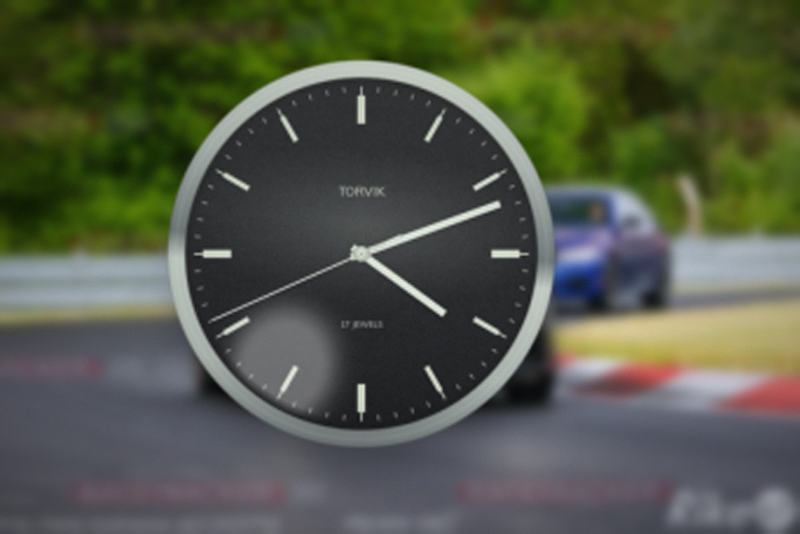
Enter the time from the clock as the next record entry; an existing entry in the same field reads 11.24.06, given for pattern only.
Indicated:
4.11.41
